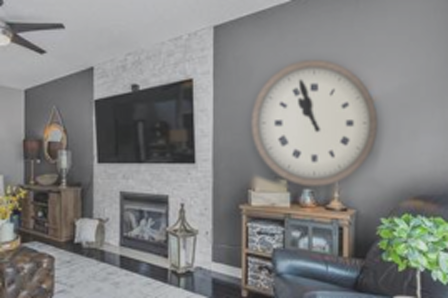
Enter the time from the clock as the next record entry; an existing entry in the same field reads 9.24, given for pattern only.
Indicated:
10.57
